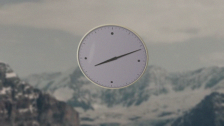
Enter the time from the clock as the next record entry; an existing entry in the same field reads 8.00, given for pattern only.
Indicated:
8.11
